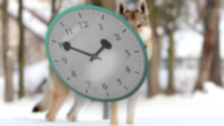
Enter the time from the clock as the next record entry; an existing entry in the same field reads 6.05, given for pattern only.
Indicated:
1.50
